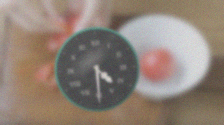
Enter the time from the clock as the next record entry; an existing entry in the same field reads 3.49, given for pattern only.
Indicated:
4.30
